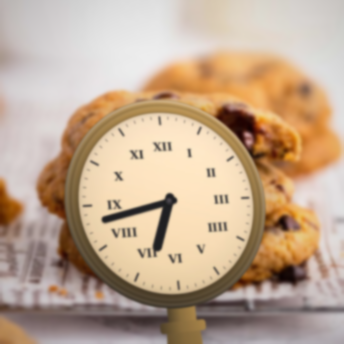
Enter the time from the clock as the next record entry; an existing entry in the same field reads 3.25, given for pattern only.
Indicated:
6.43
